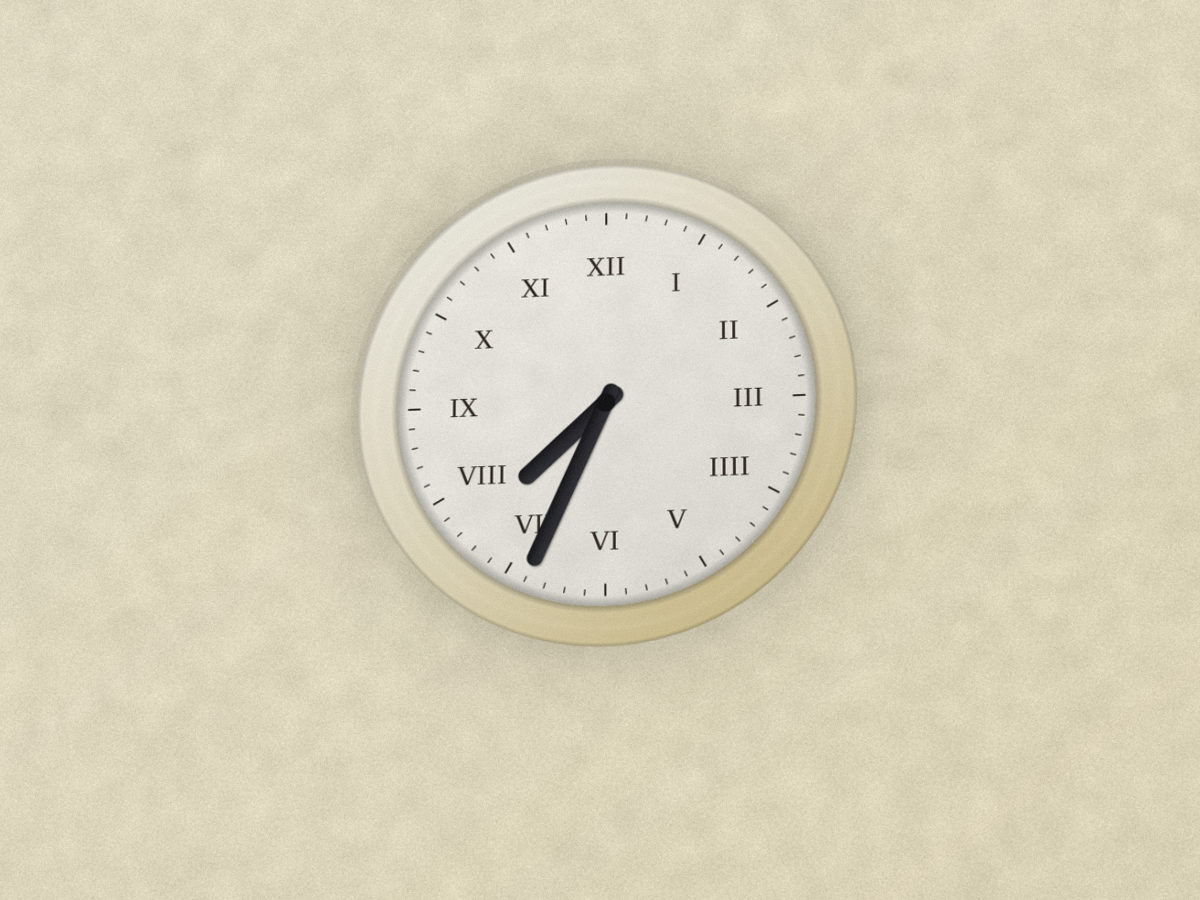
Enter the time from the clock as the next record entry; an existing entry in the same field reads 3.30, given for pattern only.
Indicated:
7.34
